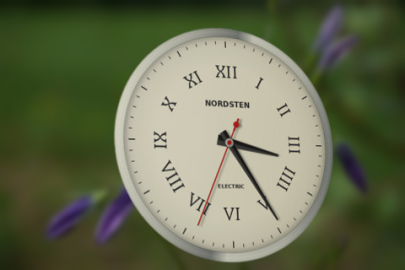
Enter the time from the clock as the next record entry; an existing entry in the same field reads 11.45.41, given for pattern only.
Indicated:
3.24.34
